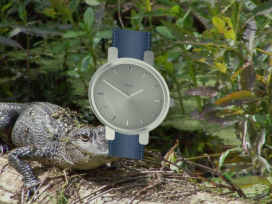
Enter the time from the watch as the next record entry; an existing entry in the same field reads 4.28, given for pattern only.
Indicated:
1.50
